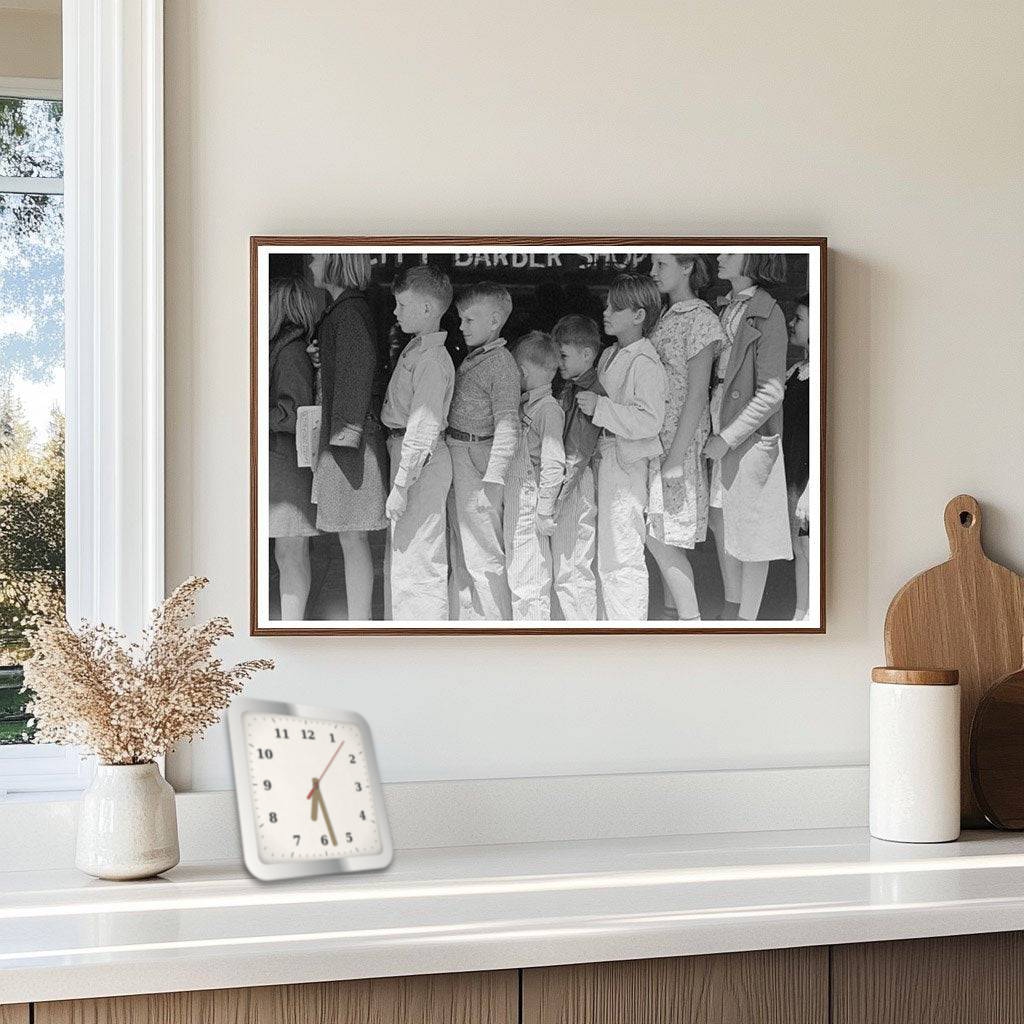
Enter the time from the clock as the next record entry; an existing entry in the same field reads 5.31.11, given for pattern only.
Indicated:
6.28.07
